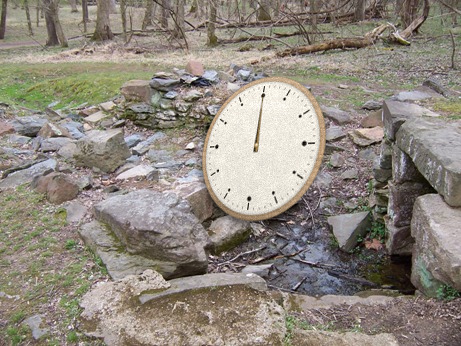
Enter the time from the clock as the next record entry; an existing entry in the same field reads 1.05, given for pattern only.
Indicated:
12.00
